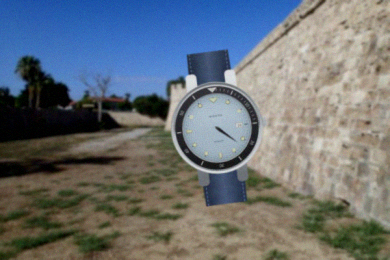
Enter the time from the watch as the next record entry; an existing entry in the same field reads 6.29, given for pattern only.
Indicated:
4.22
